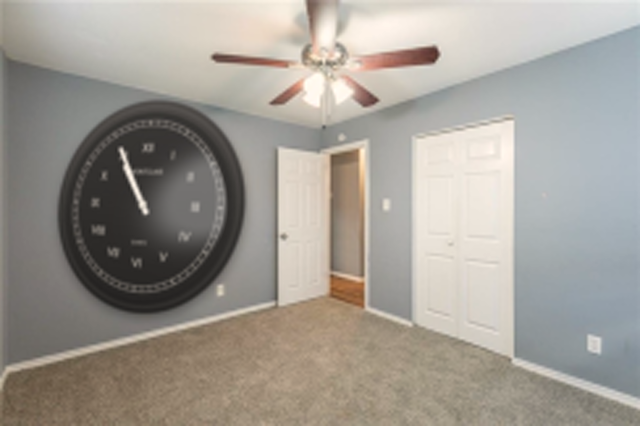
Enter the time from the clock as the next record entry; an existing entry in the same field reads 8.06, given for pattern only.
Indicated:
10.55
